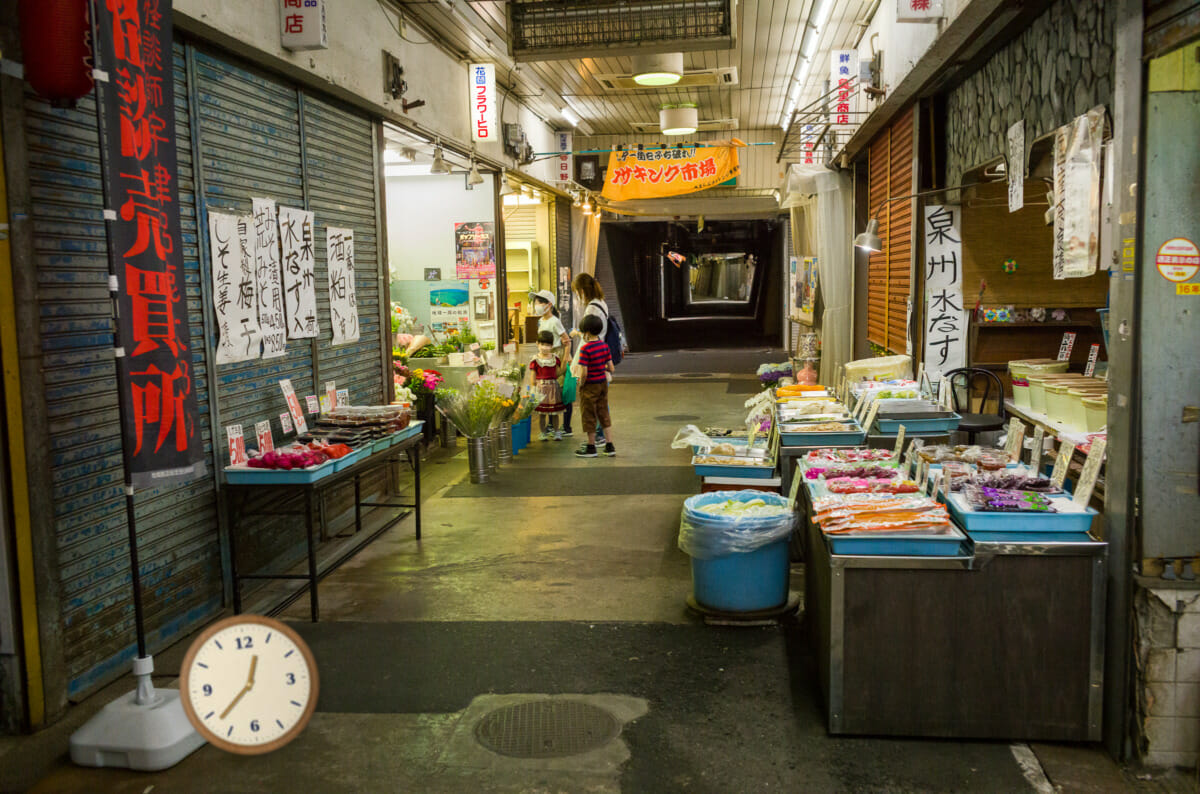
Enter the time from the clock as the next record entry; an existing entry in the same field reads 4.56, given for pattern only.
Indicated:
12.38
